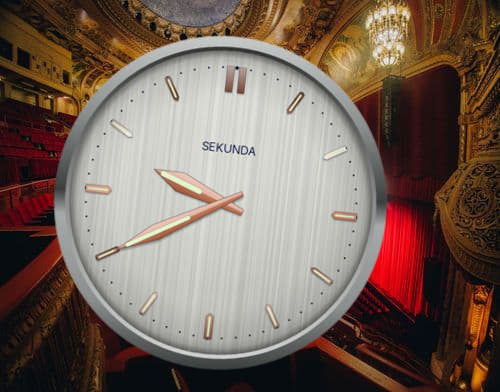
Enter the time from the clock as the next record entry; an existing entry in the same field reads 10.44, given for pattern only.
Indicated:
9.40
